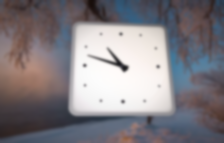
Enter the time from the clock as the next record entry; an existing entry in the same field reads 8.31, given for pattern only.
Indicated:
10.48
